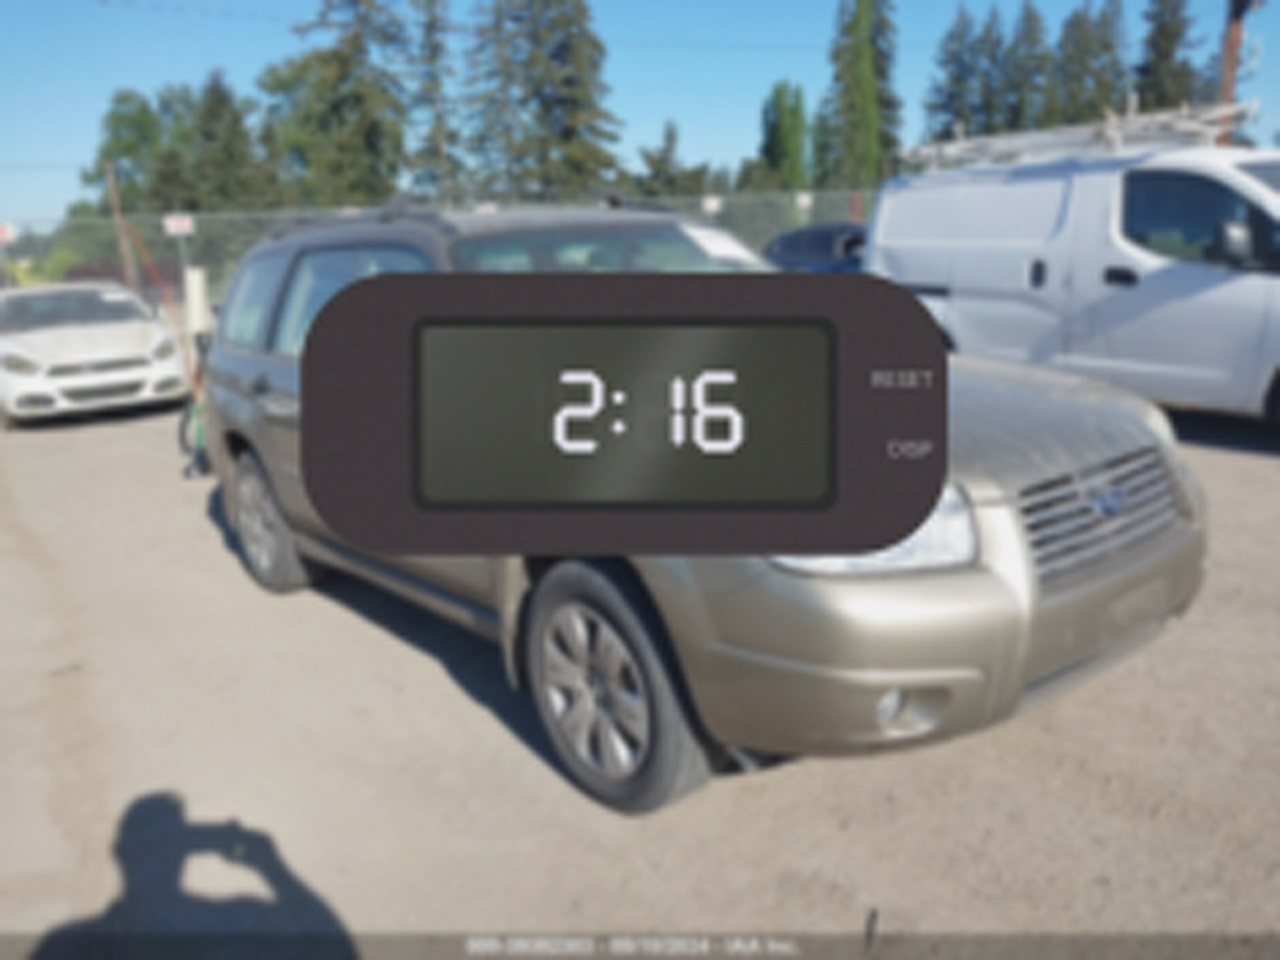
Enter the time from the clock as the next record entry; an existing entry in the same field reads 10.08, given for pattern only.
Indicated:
2.16
